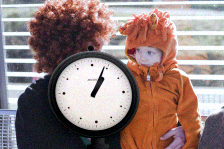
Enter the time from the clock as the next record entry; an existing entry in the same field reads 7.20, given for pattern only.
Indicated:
1.04
